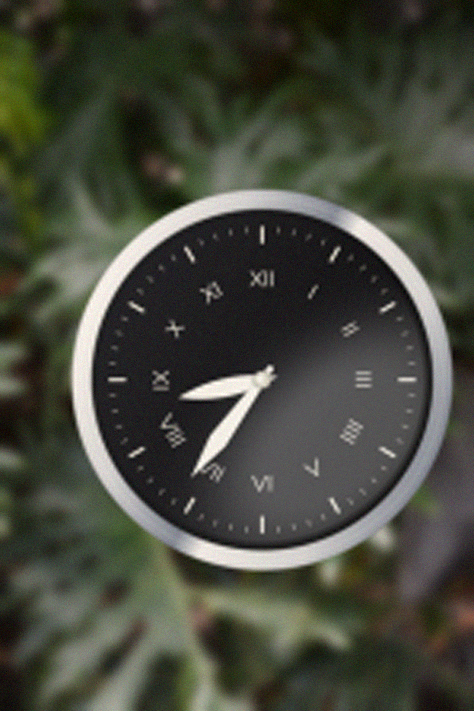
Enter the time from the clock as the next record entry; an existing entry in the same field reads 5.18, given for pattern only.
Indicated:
8.36
